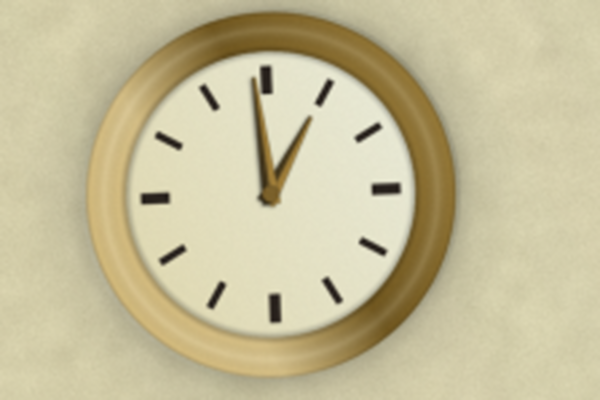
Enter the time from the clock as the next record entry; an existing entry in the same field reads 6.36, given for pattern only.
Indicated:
12.59
